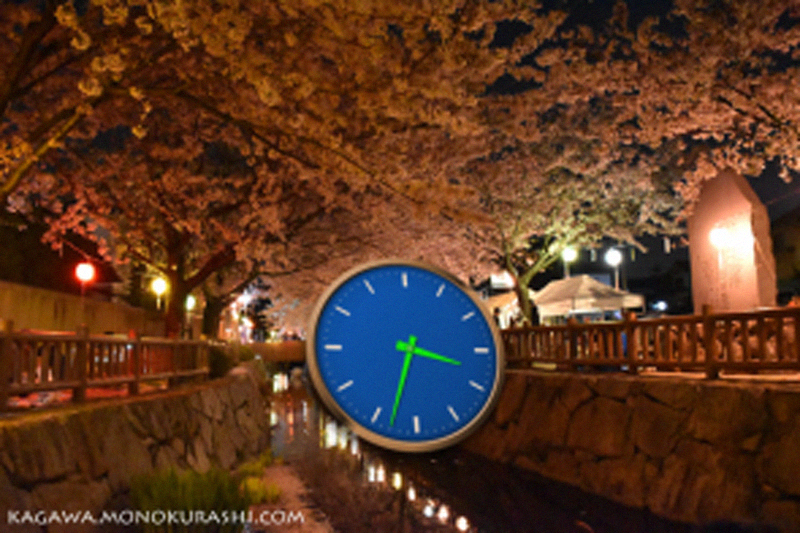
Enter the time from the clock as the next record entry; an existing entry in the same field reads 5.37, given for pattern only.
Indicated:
3.33
